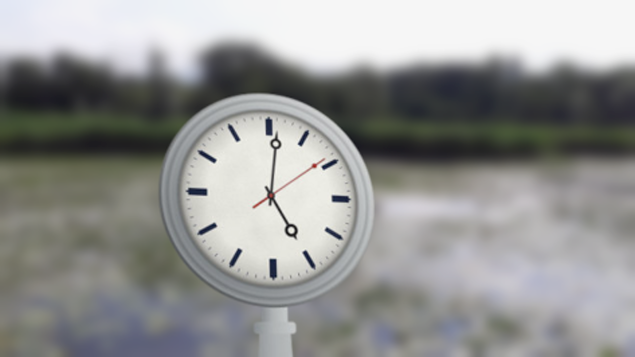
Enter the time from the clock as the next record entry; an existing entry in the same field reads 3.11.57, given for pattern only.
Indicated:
5.01.09
